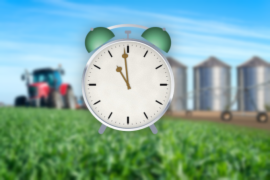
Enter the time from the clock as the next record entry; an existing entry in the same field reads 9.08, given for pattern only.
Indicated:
10.59
